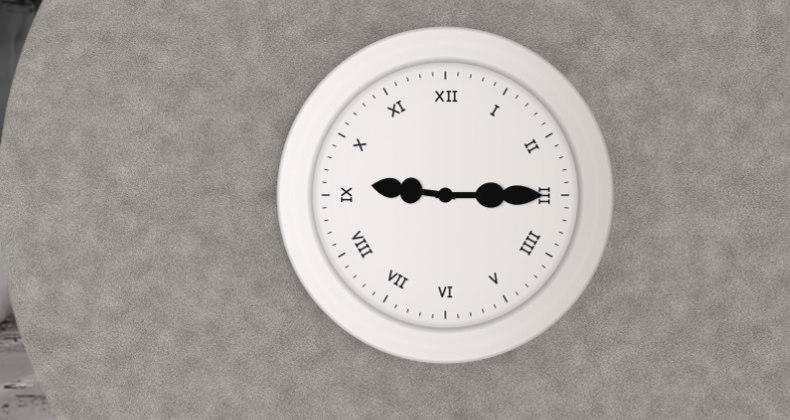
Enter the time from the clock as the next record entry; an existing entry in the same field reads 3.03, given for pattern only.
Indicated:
9.15
